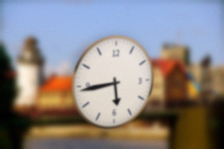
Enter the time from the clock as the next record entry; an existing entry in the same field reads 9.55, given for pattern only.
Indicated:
5.44
